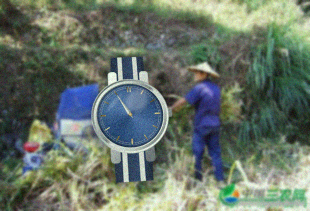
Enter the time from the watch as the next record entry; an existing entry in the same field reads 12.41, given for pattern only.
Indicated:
10.55
